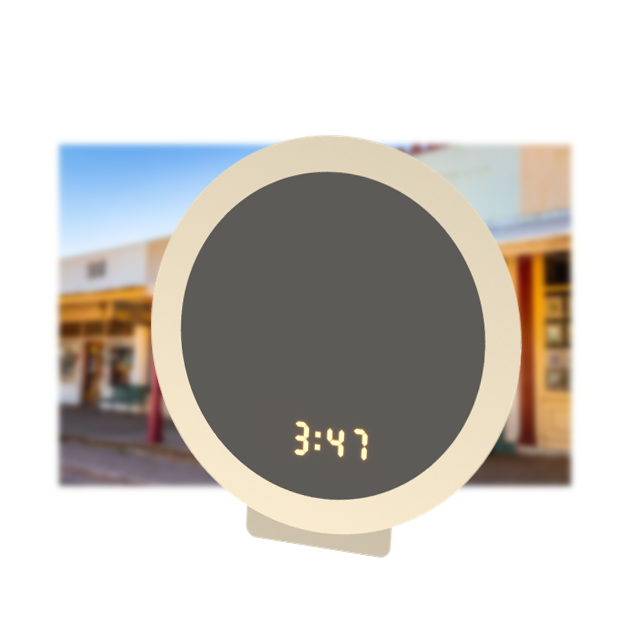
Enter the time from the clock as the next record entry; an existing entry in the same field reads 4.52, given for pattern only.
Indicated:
3.47
